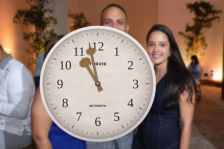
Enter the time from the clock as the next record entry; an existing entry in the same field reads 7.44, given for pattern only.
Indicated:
10.58
